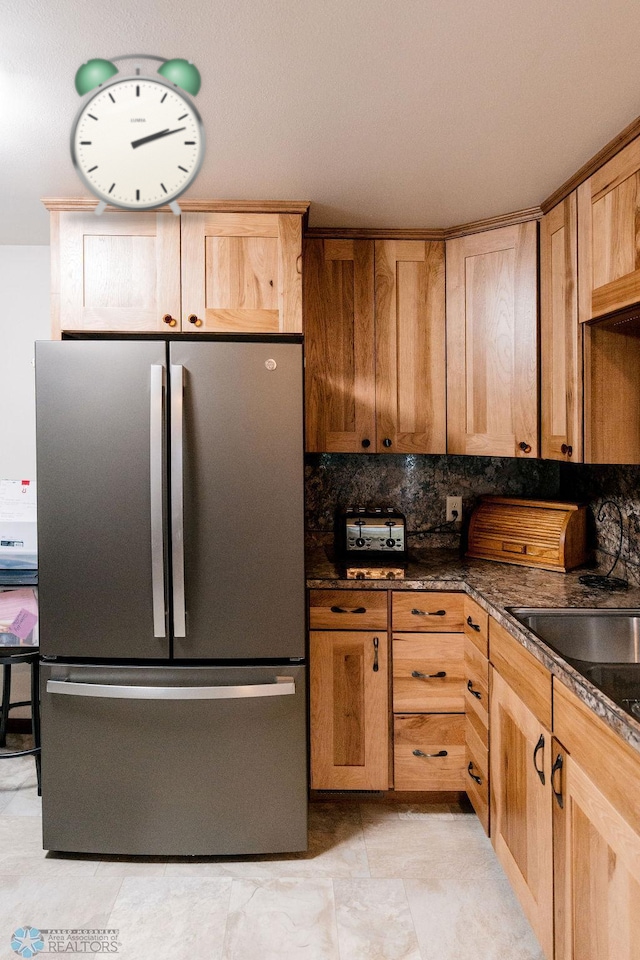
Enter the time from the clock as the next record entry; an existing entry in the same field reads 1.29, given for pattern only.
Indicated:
2.12
